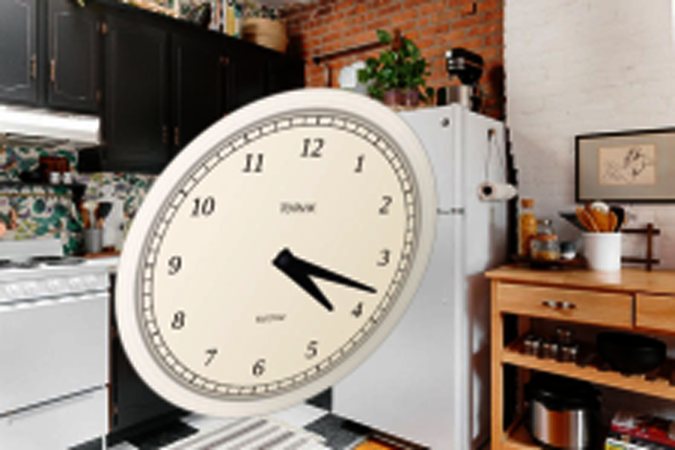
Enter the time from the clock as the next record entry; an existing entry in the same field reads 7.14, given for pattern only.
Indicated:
4.18
